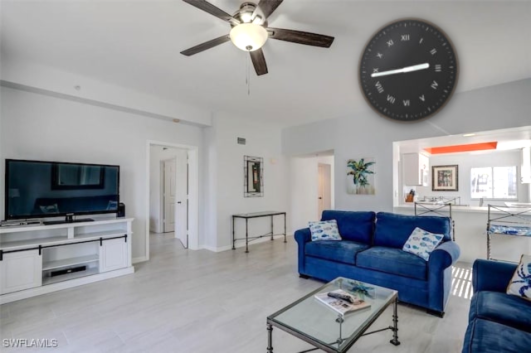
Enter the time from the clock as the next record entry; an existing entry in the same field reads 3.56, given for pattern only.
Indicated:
2.44
